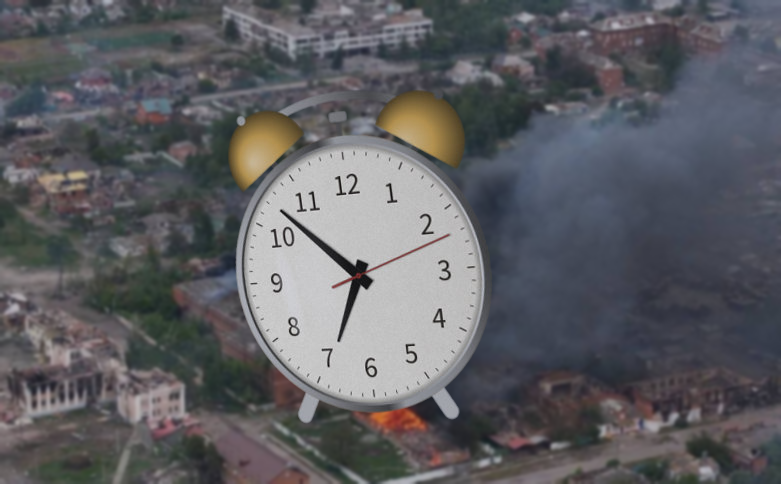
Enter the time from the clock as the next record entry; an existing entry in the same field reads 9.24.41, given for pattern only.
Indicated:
6.52.12
